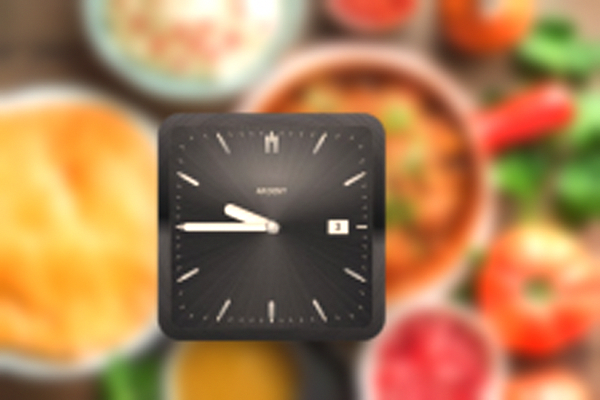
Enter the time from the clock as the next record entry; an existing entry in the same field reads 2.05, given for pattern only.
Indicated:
9.45
